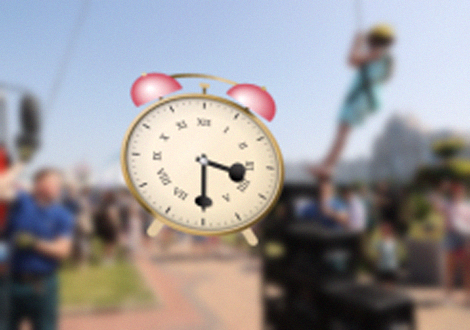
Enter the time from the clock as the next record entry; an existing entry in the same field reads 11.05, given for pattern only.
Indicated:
3.30
